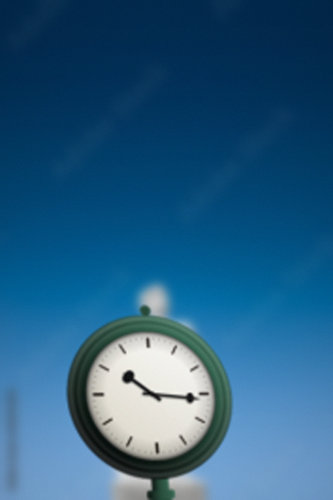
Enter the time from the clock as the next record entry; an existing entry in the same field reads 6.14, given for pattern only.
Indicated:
10.16
